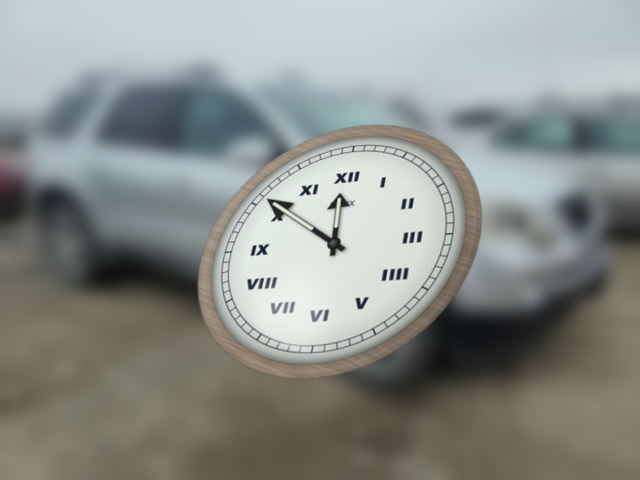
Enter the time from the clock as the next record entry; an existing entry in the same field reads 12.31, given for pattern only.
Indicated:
11.51
